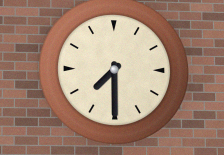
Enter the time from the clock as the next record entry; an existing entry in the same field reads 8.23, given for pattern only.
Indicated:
7.30
